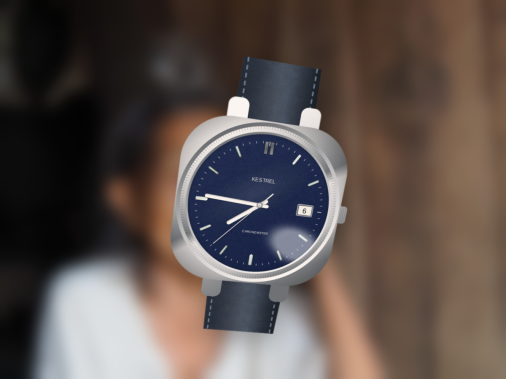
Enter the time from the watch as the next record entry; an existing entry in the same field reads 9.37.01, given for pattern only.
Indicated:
7.45.37
